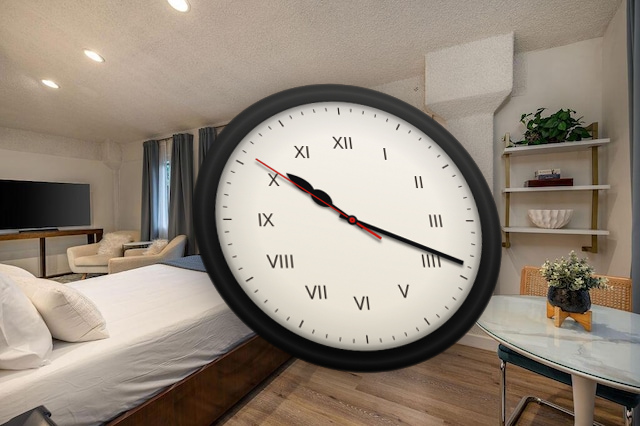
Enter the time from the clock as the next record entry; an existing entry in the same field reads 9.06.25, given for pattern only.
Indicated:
10.18.51
